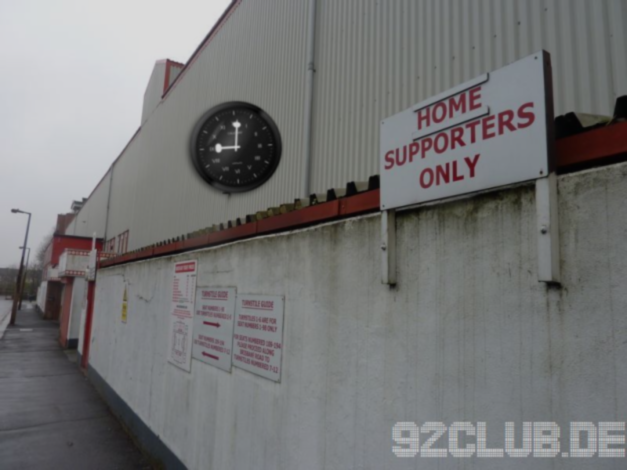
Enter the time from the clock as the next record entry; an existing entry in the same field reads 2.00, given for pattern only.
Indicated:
9.01
